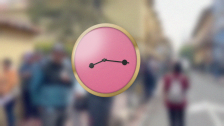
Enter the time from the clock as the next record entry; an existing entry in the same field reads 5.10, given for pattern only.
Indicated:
8.16
